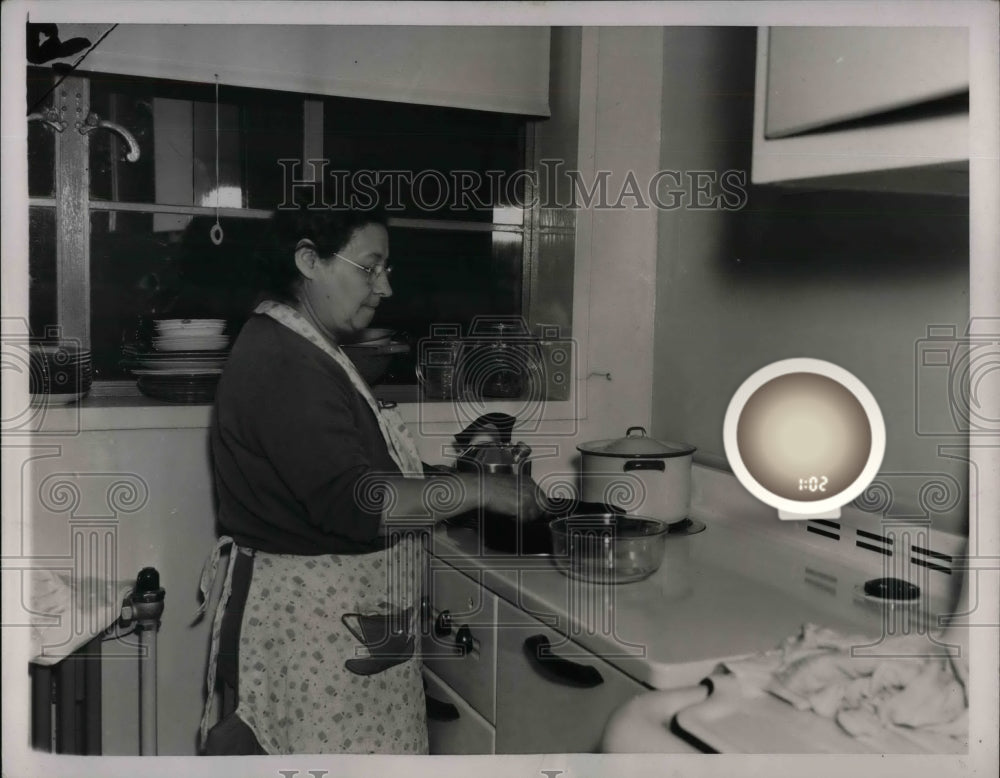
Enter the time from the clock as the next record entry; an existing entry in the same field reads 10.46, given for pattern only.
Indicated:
1.02
